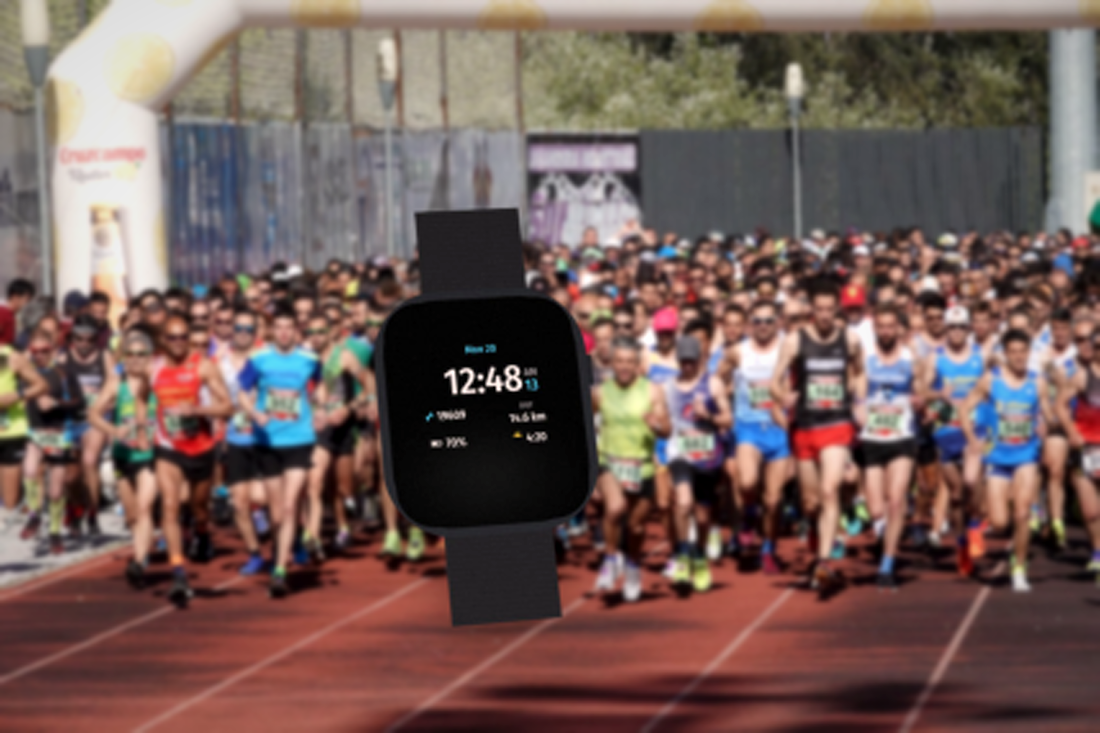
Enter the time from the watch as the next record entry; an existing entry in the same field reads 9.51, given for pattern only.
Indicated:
12.48
